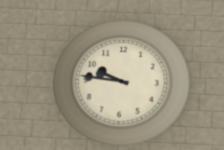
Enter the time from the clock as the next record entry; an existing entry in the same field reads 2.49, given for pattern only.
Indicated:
9.46
